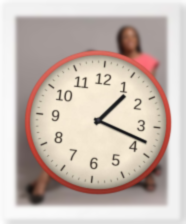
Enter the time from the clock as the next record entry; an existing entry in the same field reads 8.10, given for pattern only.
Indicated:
1.18
